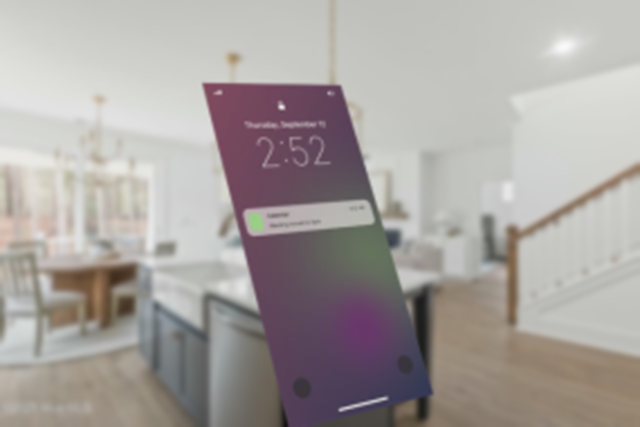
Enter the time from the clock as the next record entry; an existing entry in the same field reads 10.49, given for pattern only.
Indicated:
2.52
